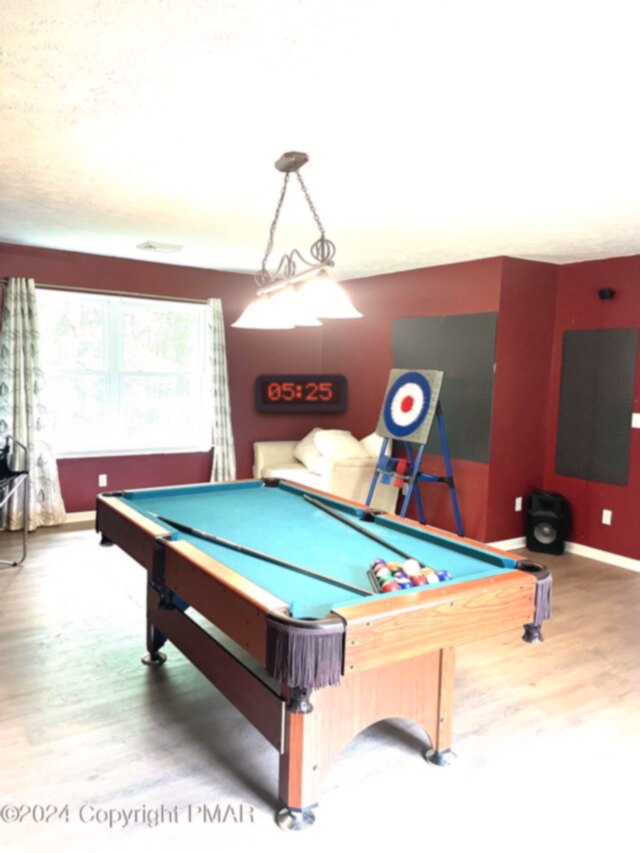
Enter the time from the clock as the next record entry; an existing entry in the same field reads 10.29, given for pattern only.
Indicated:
5.25
